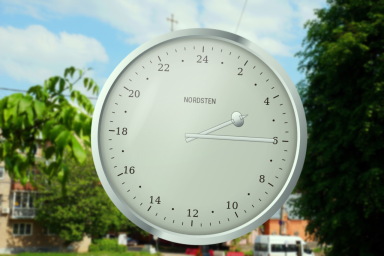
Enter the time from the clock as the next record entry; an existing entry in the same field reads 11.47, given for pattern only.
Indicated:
4.15
